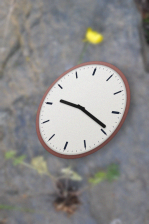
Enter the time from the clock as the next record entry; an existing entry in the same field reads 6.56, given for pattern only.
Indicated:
9.19
